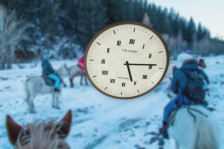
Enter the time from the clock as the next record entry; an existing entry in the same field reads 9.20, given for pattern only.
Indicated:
5.14
